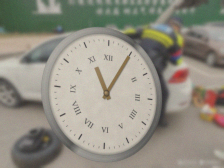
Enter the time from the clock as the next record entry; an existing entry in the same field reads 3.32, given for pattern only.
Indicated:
11.05
